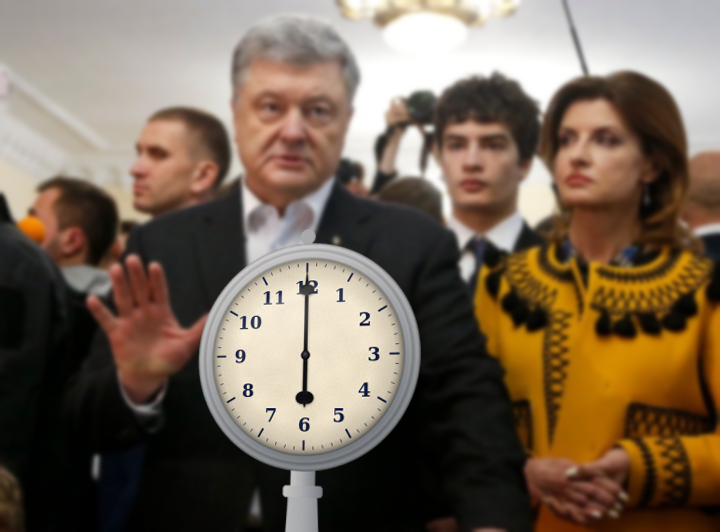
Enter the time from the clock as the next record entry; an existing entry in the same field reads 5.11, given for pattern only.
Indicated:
6.00
